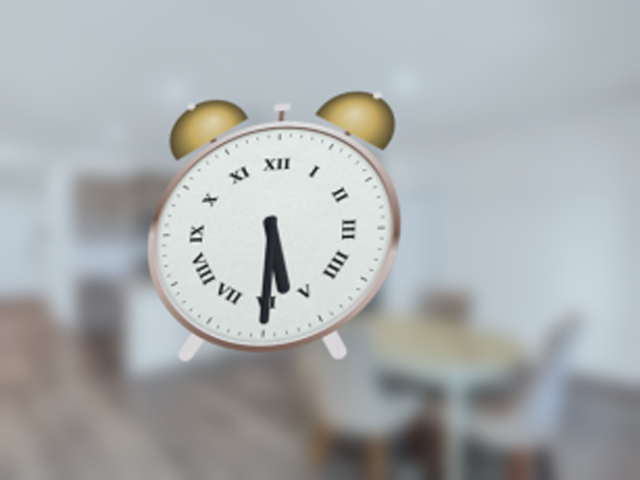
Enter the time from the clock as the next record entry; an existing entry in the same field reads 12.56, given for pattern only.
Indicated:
5.30
